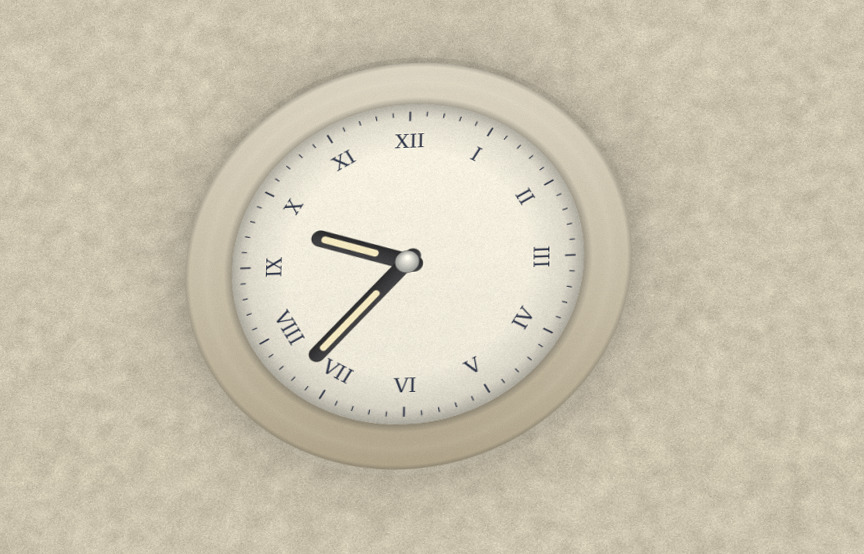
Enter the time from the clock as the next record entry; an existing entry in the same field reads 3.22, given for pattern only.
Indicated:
9.37
